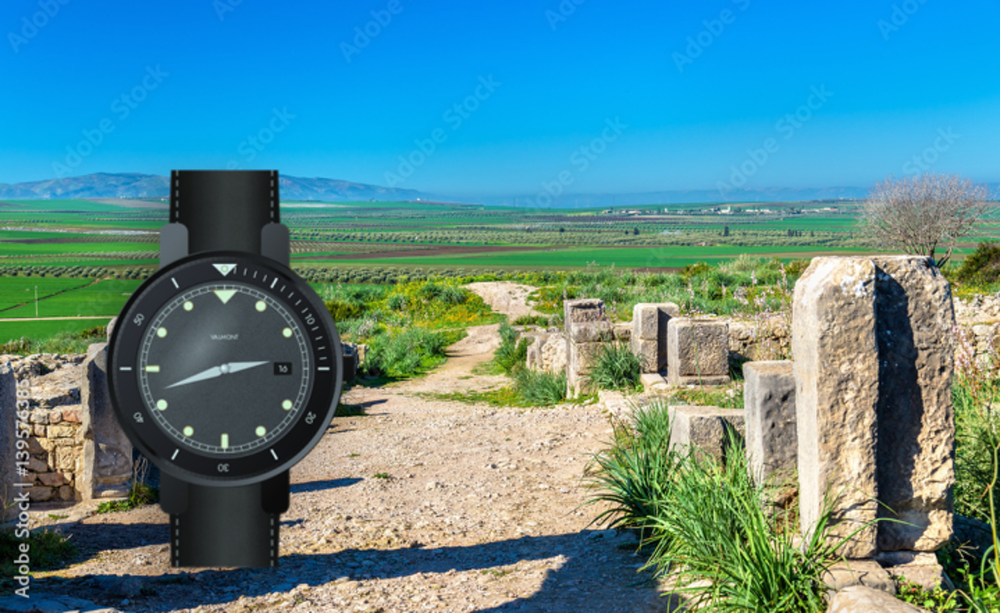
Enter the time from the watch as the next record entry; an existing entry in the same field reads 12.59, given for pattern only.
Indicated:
2.42
